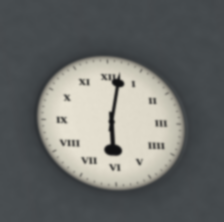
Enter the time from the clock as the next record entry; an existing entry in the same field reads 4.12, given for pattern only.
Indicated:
6.02
